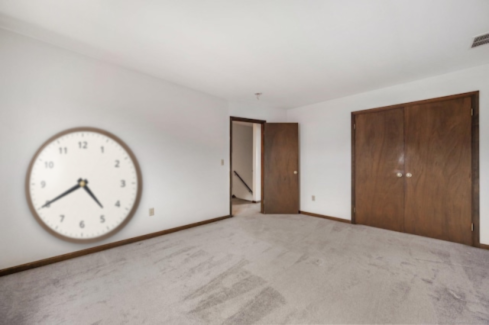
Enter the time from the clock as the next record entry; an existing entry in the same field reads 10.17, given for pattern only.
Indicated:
4.40
